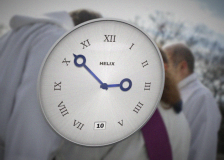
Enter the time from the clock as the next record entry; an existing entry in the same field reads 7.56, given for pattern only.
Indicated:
2.52
